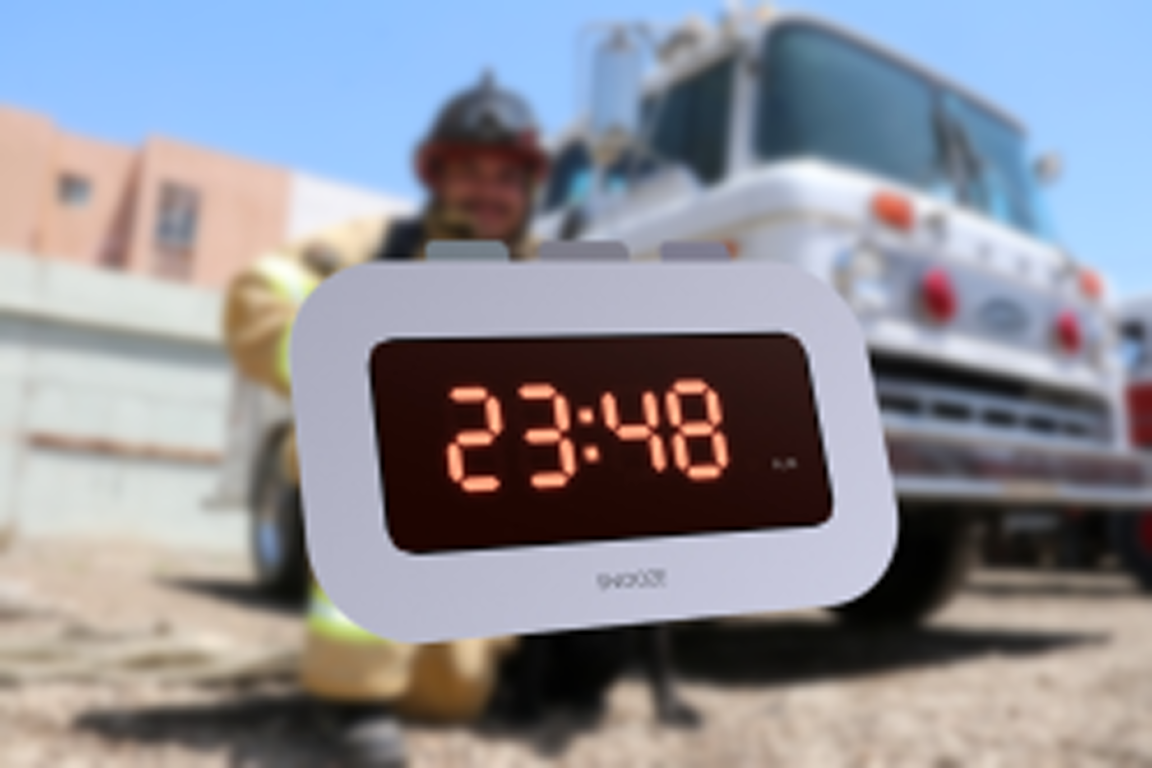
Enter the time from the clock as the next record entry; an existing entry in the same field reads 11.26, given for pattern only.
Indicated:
23.48
